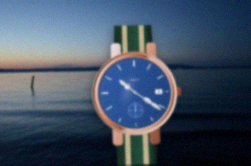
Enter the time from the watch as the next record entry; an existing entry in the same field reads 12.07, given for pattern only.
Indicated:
10.21
